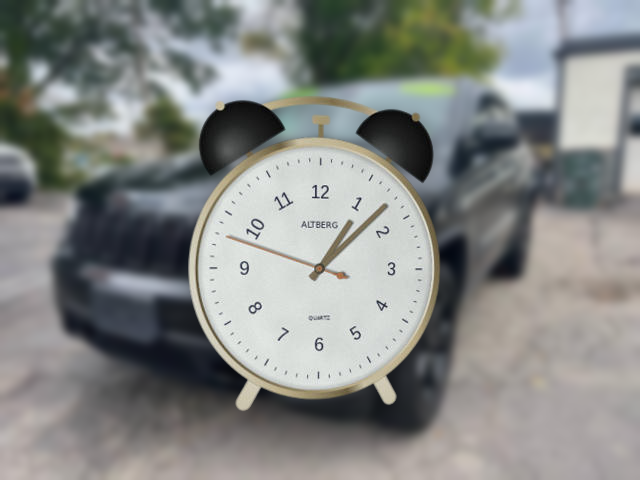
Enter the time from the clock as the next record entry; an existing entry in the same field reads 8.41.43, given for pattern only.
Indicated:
1.07.48
